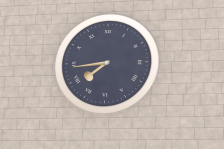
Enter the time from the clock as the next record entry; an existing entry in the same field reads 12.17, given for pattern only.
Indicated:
7.44
